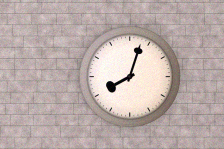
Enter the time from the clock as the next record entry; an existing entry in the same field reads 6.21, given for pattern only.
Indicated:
8.03
